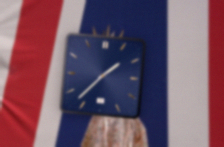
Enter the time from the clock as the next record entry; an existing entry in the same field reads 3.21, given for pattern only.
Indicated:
1.37
